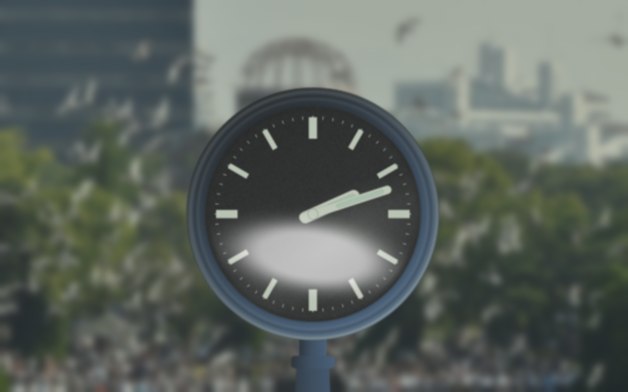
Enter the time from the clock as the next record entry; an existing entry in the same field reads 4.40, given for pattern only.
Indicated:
2.12
